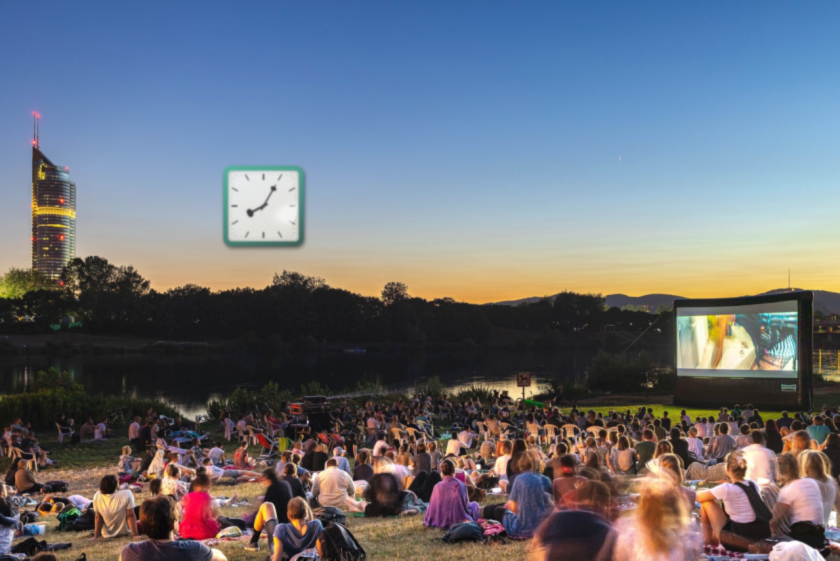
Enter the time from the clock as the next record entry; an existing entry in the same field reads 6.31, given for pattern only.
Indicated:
8.05
